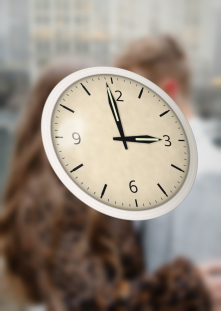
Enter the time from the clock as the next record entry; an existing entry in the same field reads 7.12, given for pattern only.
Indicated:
2.59
